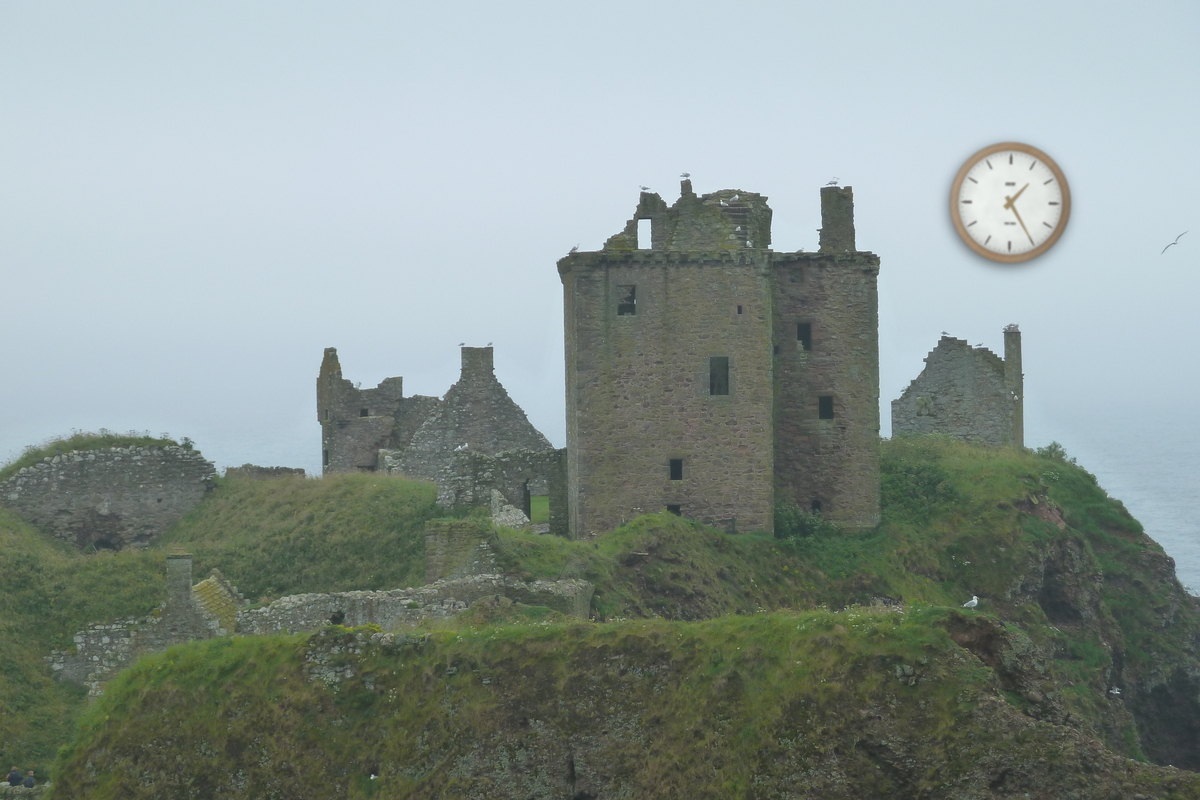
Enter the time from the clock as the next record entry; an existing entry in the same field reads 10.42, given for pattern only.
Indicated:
1.25
